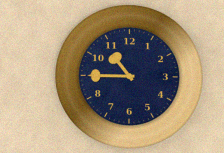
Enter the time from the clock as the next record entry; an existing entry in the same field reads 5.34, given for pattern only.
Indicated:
10.45
